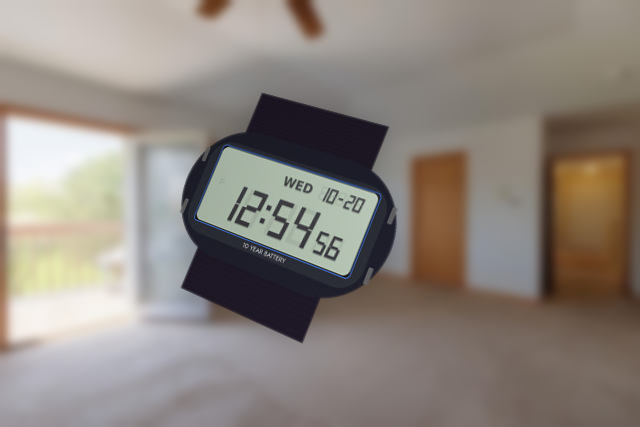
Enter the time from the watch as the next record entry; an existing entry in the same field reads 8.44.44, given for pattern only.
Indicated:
12.54.56
